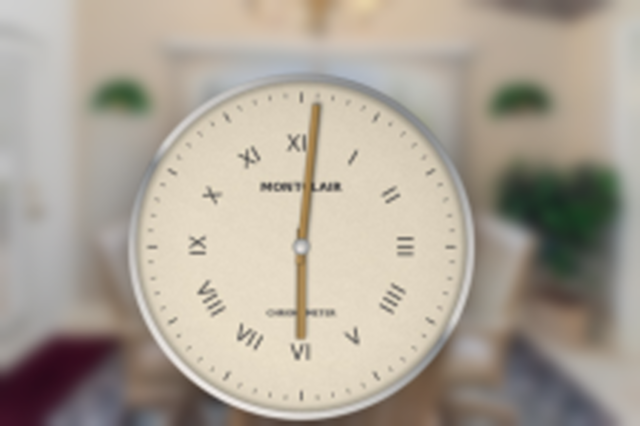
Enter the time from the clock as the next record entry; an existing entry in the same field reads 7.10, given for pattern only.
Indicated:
6.01
